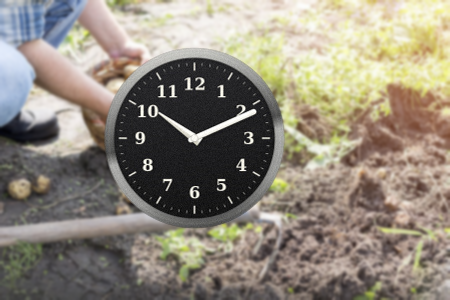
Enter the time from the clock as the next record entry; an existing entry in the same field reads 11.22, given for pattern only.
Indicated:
10.11
